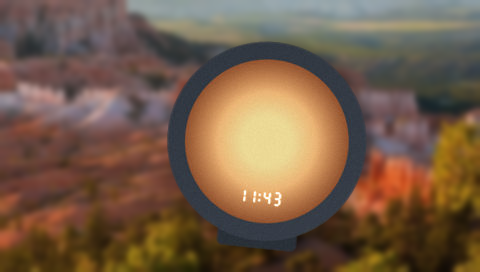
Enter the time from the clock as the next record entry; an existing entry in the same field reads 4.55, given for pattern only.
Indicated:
11.43
